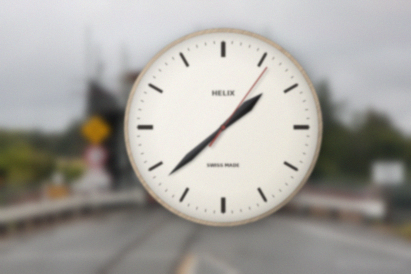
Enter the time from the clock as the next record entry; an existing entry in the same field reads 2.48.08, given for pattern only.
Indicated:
1.38.06
